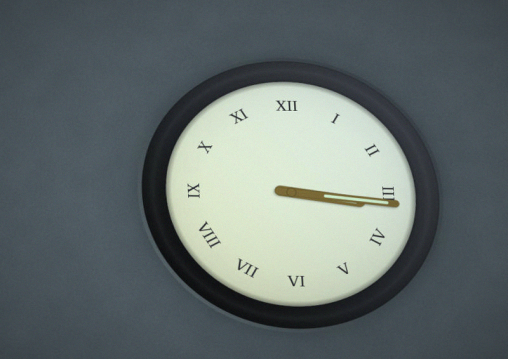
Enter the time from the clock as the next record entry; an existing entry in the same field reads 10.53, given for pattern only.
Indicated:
3.16
